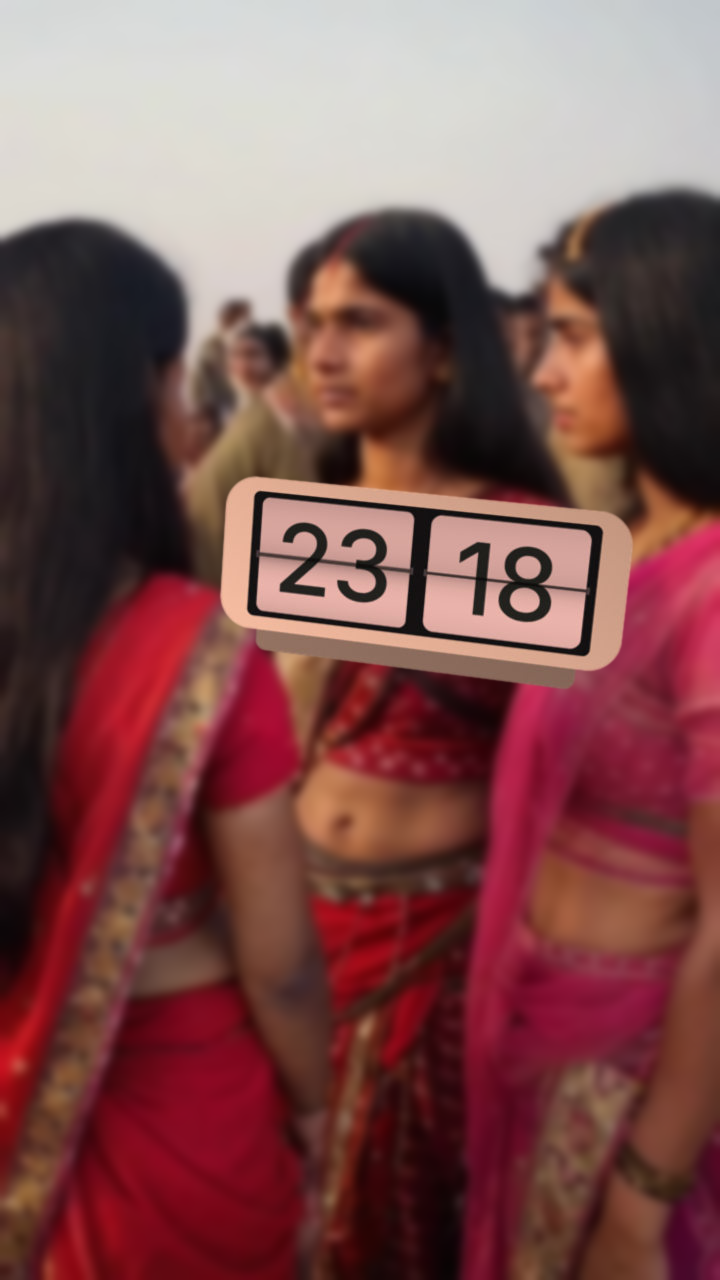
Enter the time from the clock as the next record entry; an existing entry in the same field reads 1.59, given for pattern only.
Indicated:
23.18
